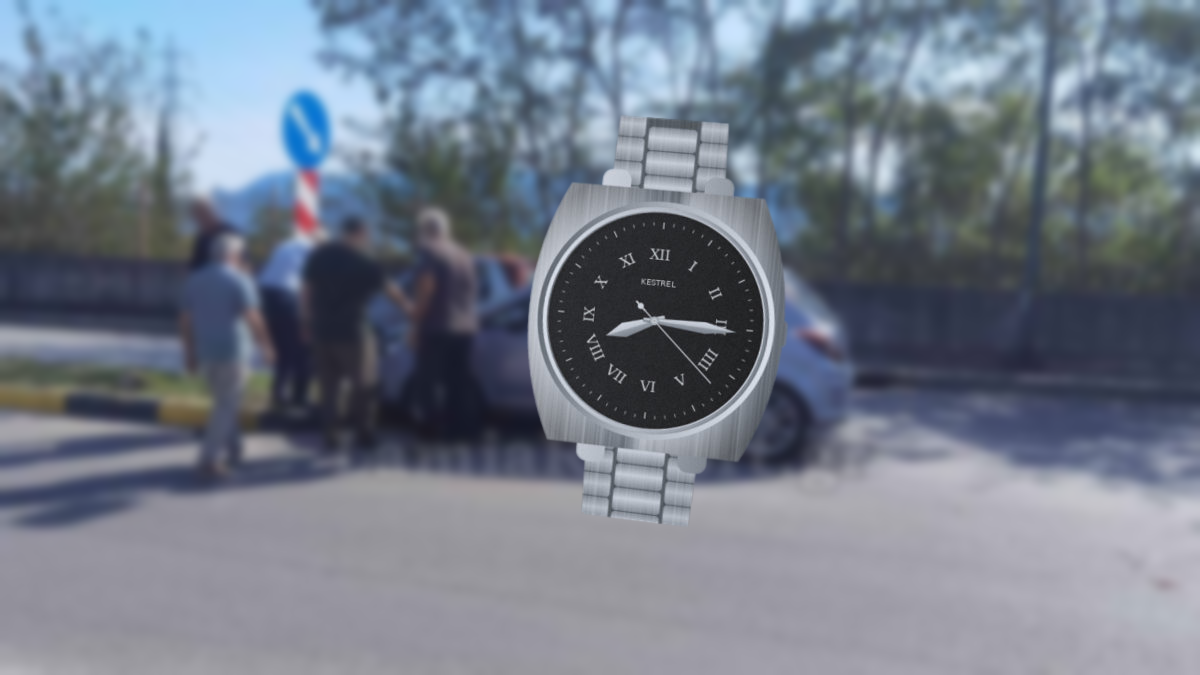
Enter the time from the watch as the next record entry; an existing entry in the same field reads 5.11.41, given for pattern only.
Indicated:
8.15.22
